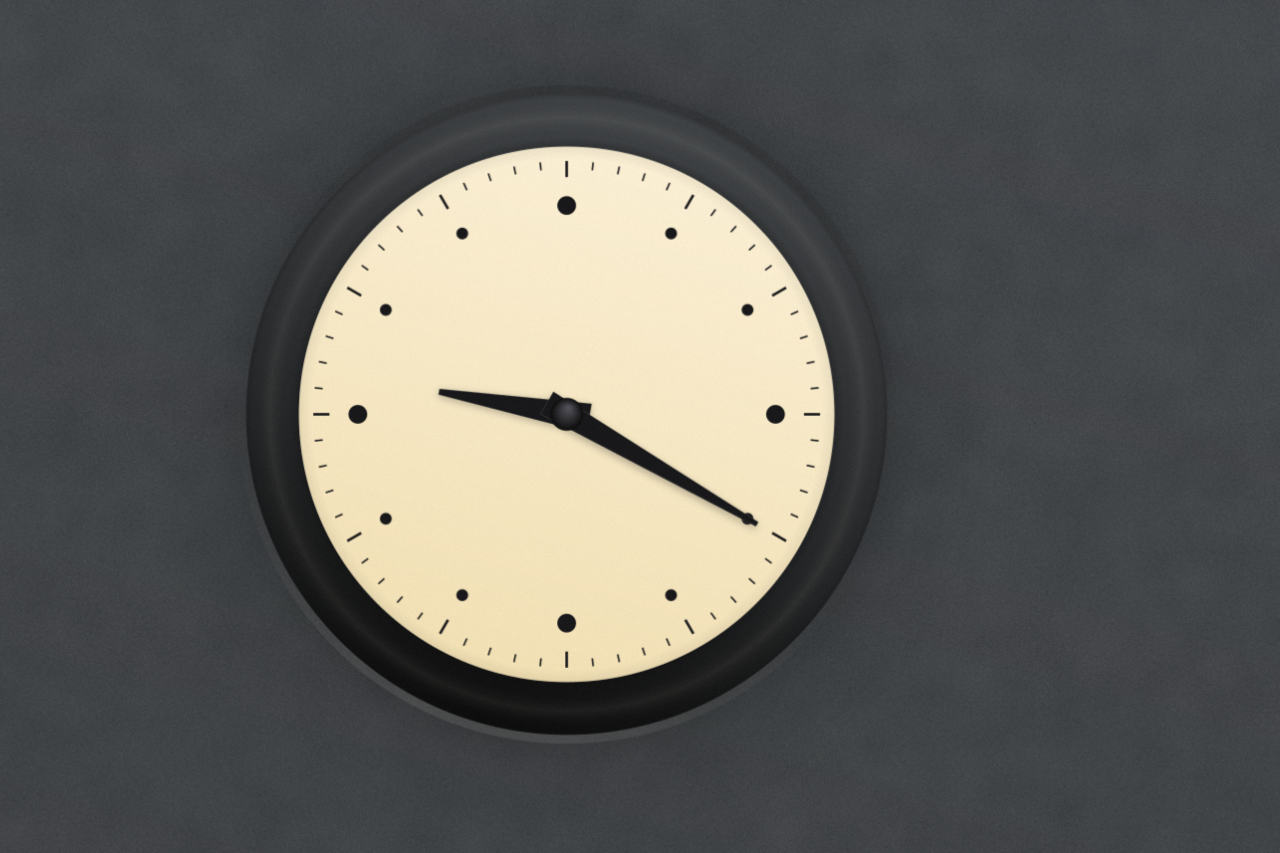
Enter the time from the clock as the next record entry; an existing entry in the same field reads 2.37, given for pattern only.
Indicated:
9.20
